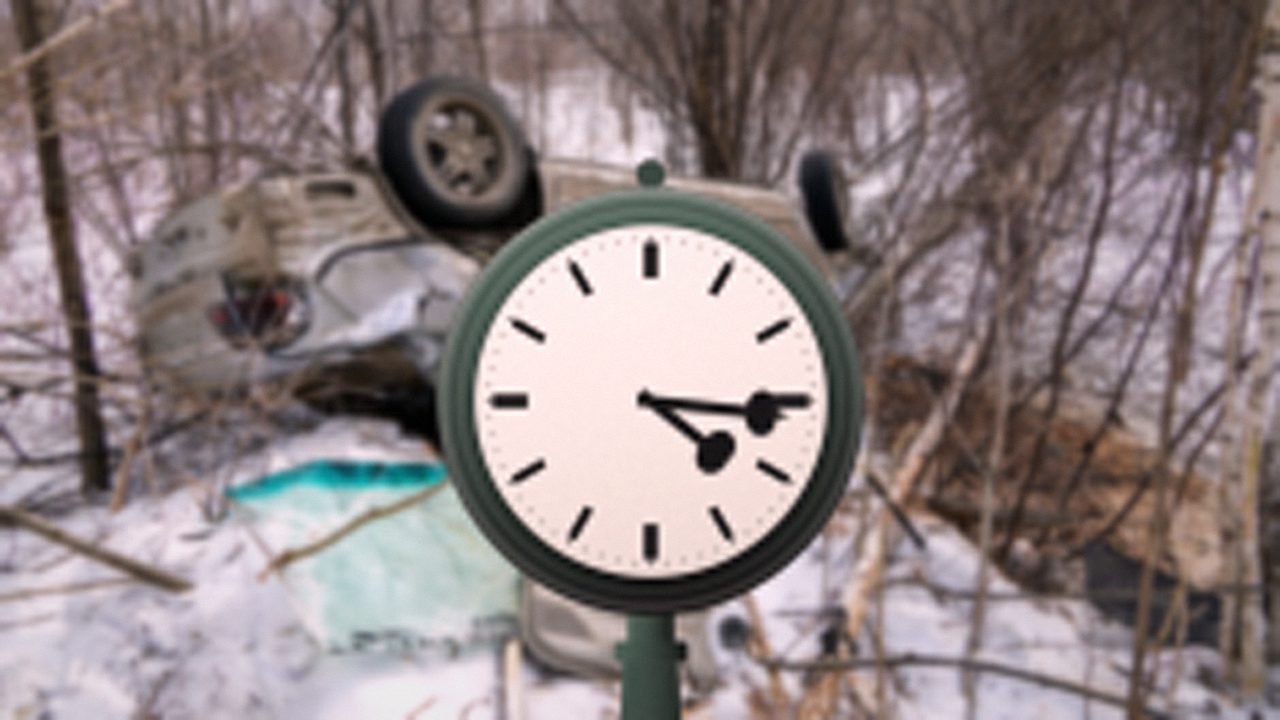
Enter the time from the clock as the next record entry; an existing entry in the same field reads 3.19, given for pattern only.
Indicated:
4.16
